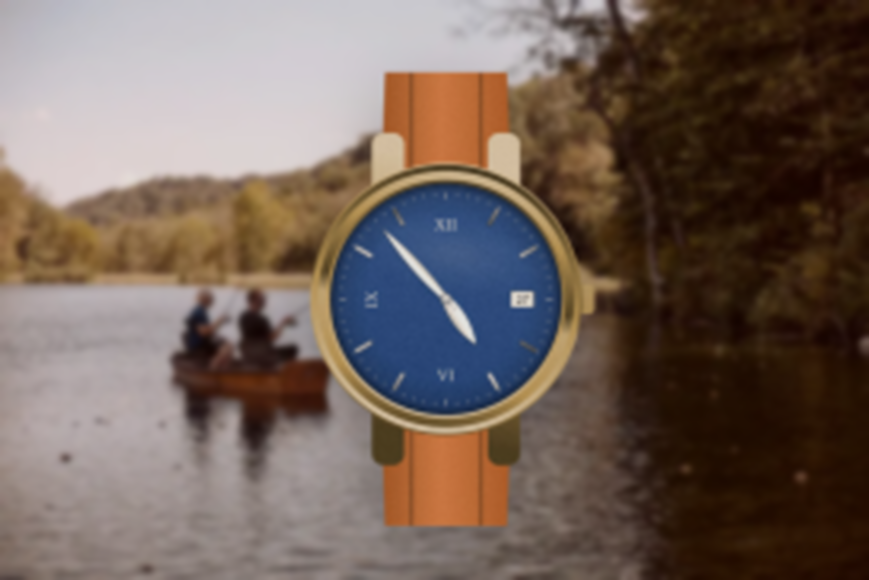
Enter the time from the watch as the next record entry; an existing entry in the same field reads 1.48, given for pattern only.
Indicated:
4.53
